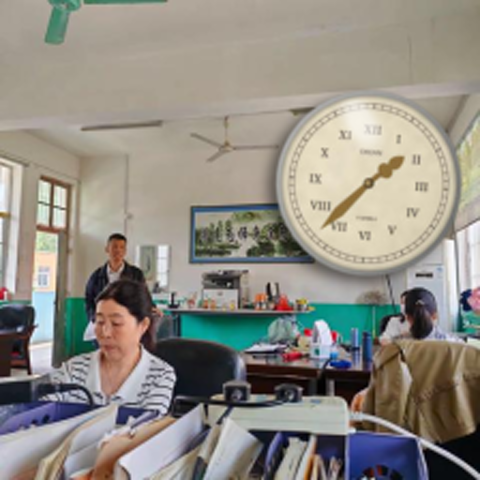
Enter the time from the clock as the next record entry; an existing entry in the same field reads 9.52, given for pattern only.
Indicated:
1.37
